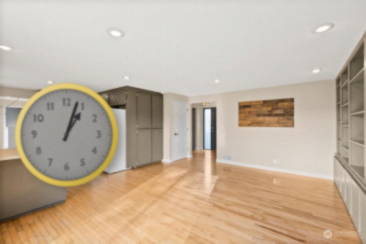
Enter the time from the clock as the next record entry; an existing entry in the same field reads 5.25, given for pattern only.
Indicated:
1.03
